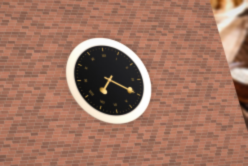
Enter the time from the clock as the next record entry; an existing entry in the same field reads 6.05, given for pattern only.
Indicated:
7.20
